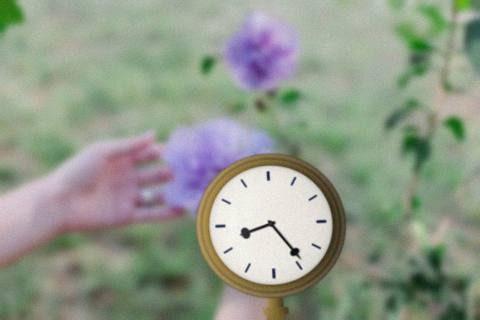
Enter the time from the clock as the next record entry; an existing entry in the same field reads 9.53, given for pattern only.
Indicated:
8.24
